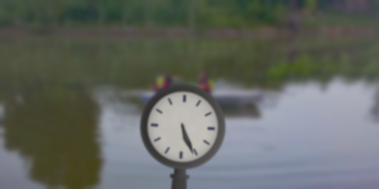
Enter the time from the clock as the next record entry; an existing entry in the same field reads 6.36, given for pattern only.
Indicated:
5.26
